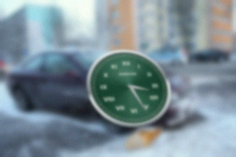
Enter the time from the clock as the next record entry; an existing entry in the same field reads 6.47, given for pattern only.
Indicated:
3.26
